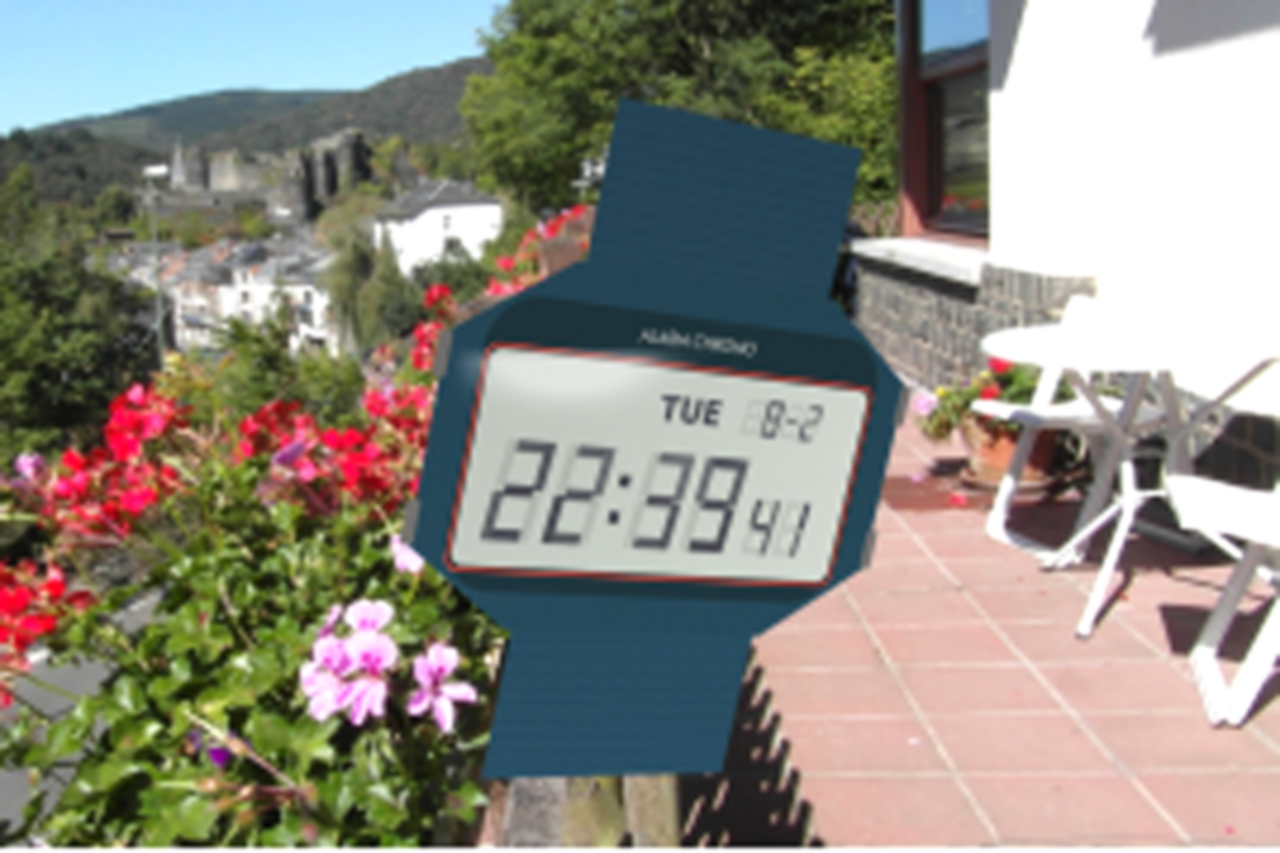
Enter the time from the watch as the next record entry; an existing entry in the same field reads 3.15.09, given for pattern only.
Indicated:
22.39.41
